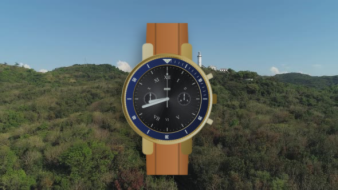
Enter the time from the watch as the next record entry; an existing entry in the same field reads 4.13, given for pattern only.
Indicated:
8.42
